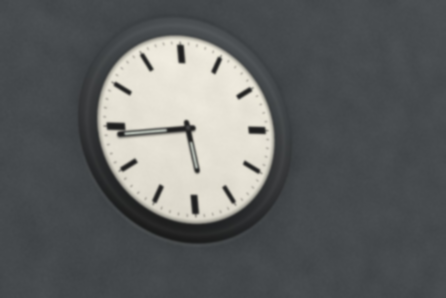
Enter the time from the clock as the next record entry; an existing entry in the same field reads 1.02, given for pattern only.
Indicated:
5.44
